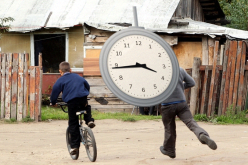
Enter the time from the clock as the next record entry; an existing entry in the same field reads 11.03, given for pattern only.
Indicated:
3.44
